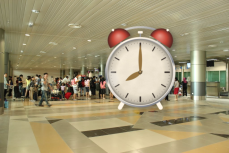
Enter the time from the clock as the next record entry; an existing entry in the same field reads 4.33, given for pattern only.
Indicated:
8.00
